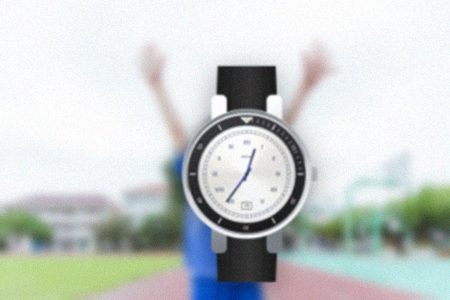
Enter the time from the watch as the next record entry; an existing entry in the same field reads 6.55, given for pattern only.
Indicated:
12.36
